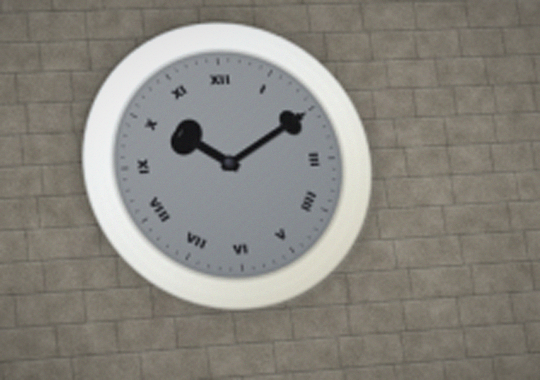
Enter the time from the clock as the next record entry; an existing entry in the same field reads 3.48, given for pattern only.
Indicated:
10.10
